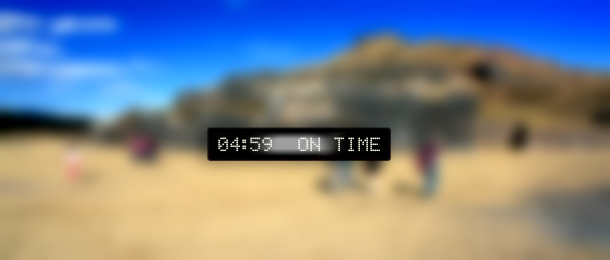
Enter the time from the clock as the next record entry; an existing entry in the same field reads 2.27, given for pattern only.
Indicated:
4.59
